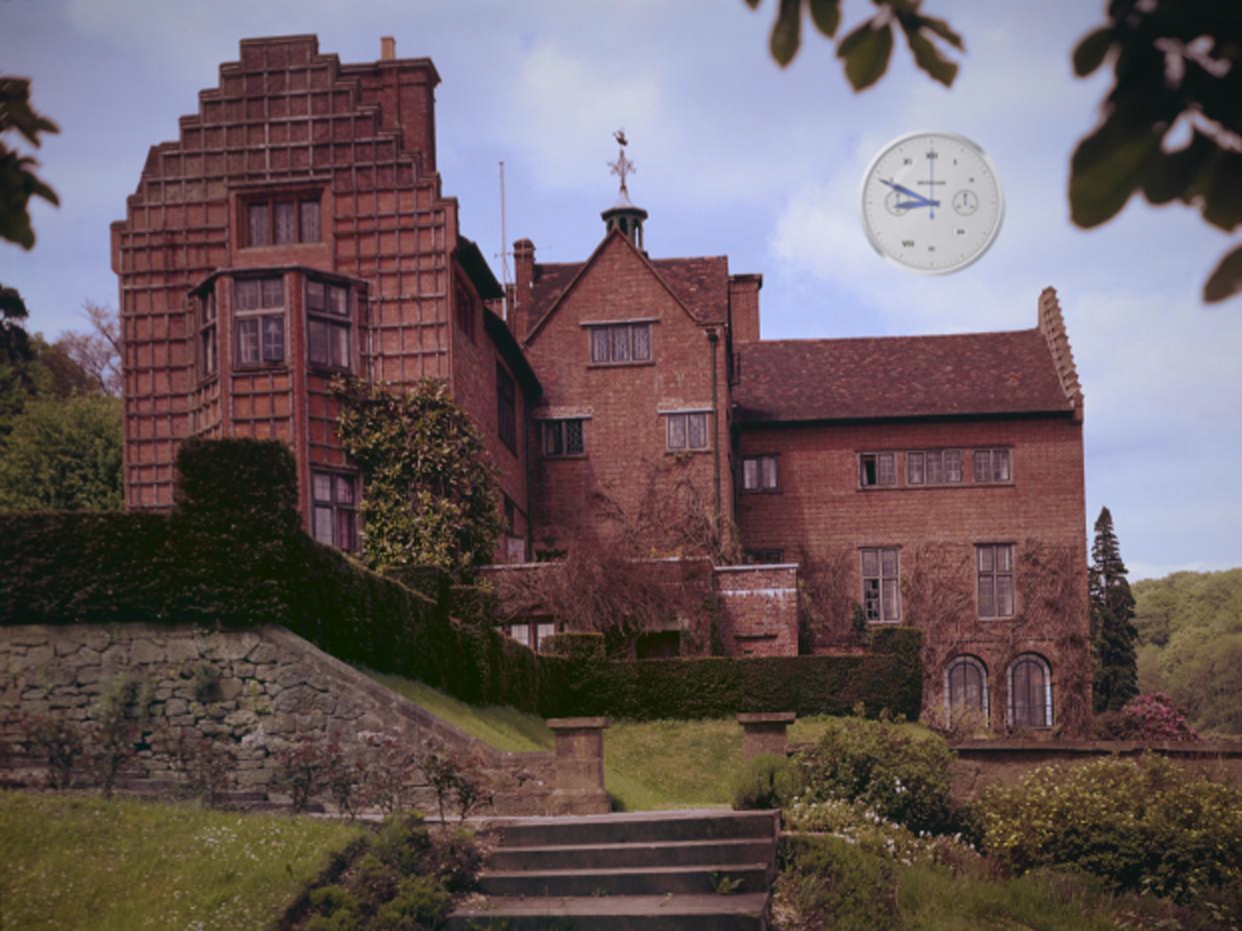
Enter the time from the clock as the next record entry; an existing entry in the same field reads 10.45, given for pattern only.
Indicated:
8.49
